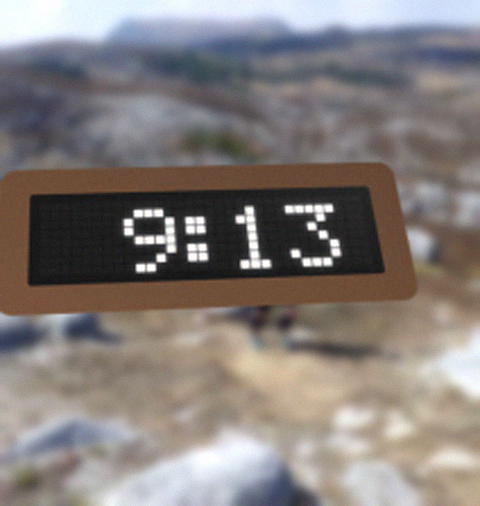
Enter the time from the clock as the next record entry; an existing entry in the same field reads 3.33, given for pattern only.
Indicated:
9.13
